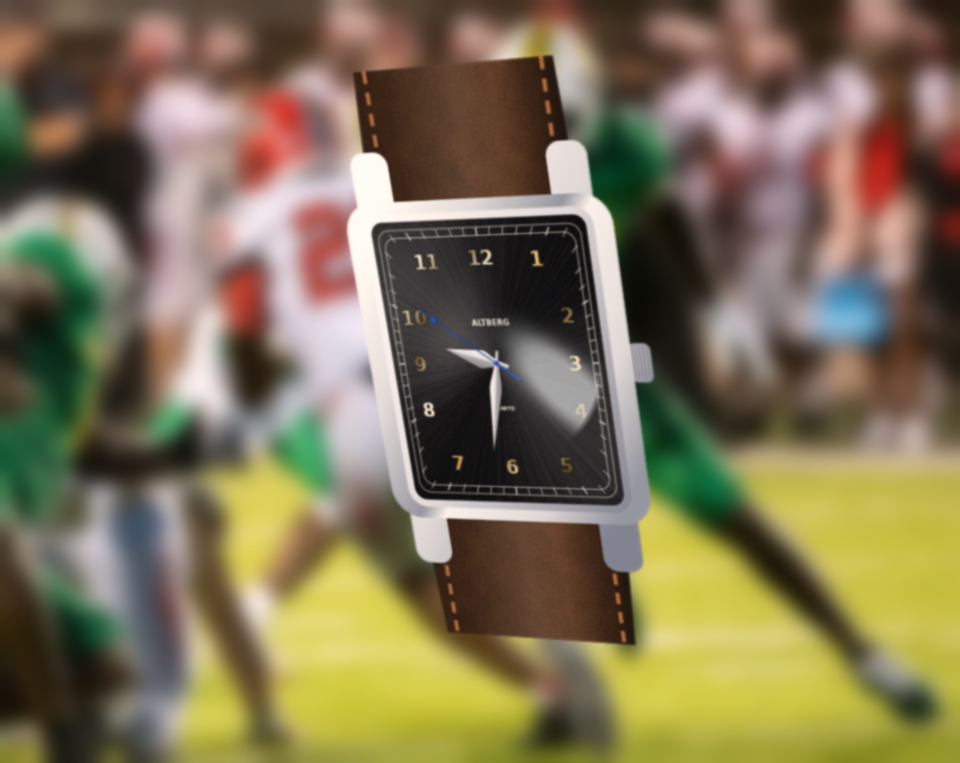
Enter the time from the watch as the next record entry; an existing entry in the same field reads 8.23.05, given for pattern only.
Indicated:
9.31.51
